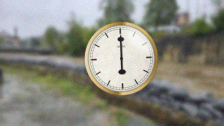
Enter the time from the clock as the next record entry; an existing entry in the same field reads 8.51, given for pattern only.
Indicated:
6.00
